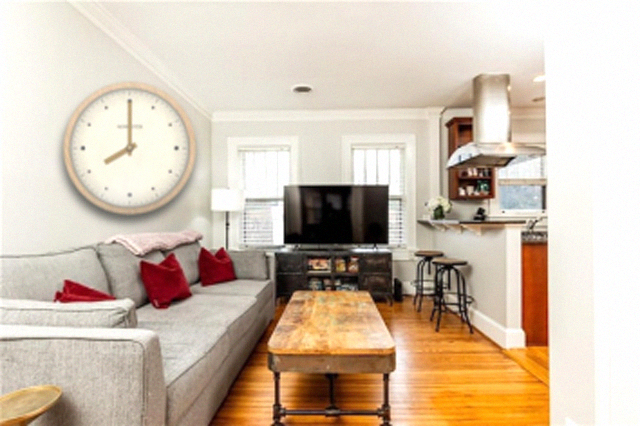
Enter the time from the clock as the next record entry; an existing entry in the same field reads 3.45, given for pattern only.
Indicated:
8.00
